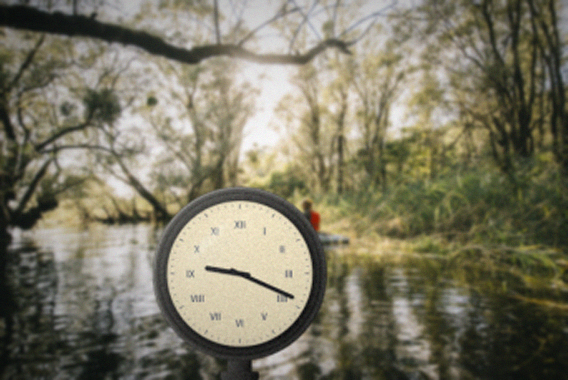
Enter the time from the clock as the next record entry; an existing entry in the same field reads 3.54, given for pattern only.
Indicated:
9.19
